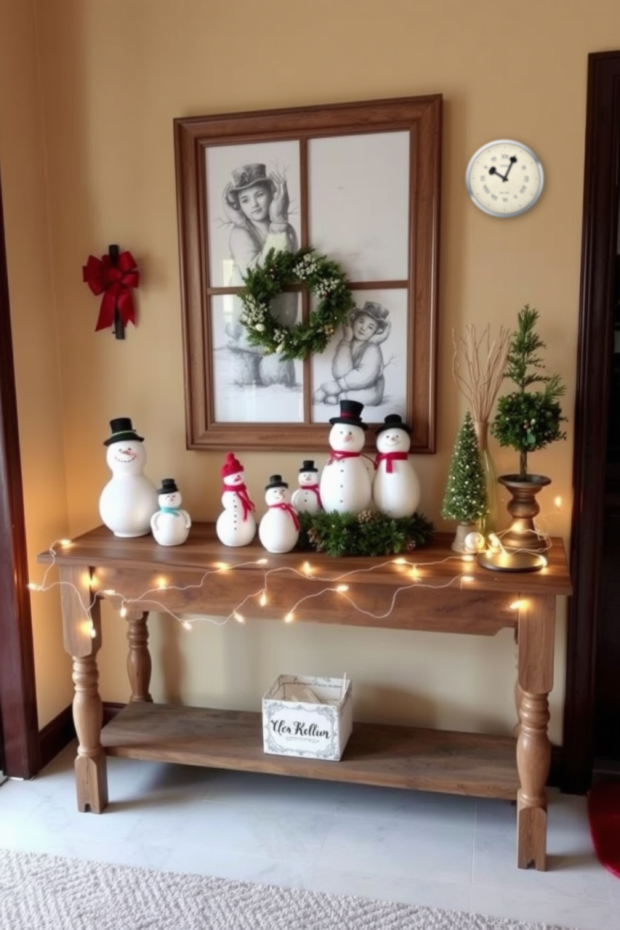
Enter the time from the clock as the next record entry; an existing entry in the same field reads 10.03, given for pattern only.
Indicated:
10.04
